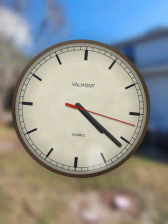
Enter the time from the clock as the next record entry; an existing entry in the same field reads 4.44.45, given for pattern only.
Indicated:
4.21.17
